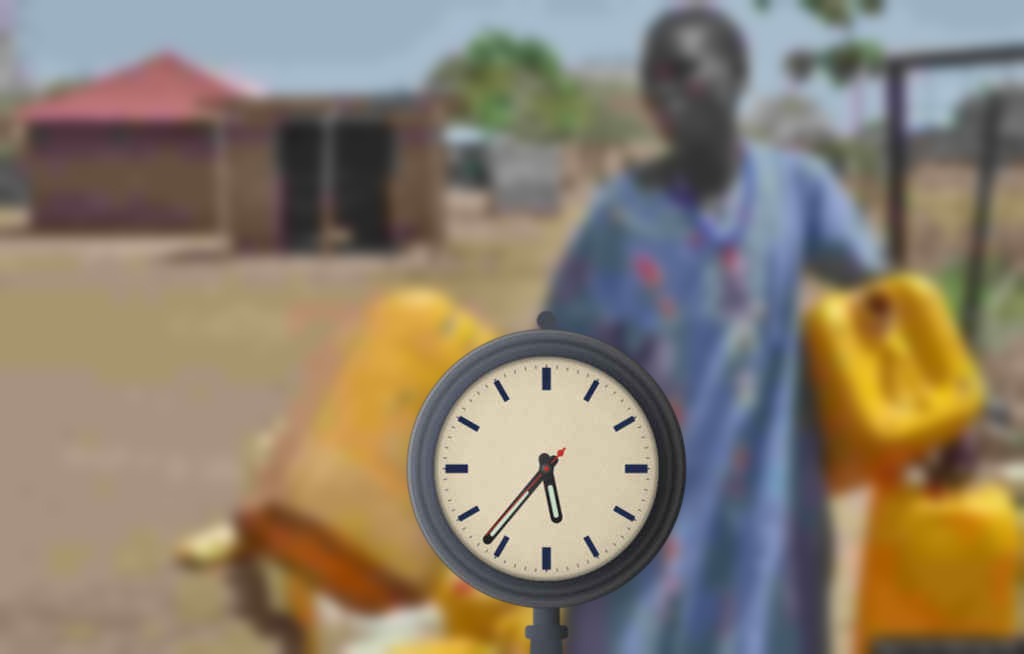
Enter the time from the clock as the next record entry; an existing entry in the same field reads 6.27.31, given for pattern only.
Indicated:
5.36.37
